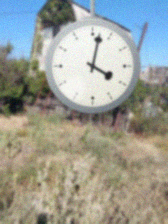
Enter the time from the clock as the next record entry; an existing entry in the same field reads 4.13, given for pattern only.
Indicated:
4.02
